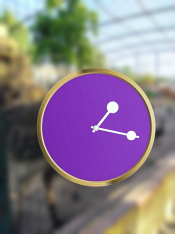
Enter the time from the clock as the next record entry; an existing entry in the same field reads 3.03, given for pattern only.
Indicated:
1.17
